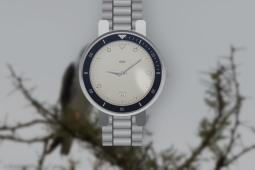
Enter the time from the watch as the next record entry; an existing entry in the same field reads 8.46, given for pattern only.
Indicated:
9.09
